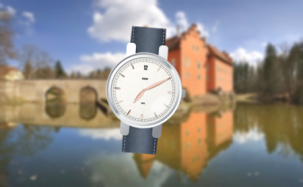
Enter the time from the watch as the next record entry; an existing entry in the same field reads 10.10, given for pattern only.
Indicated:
7.10
